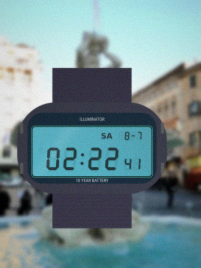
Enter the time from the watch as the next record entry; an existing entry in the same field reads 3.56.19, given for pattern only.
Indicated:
2.22.41
